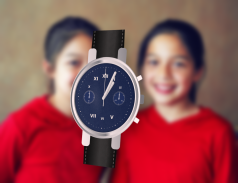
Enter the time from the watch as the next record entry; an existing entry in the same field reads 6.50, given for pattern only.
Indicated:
1.04
